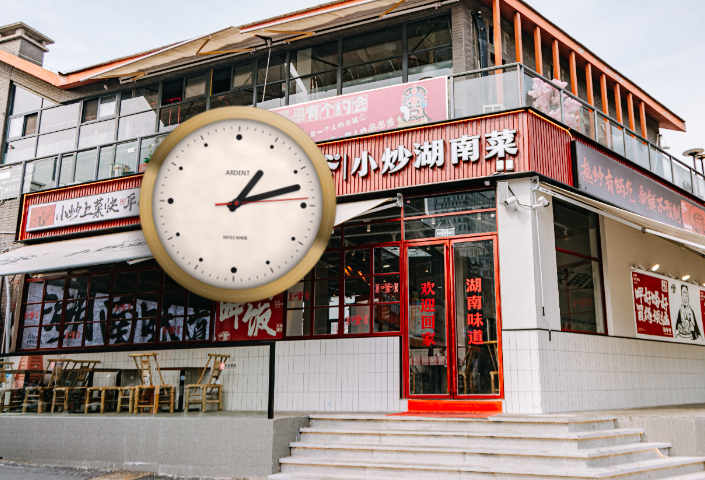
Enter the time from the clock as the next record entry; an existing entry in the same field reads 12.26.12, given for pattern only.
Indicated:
1.12.14
